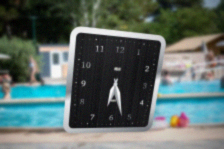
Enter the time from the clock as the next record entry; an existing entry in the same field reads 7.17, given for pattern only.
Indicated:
6.27
